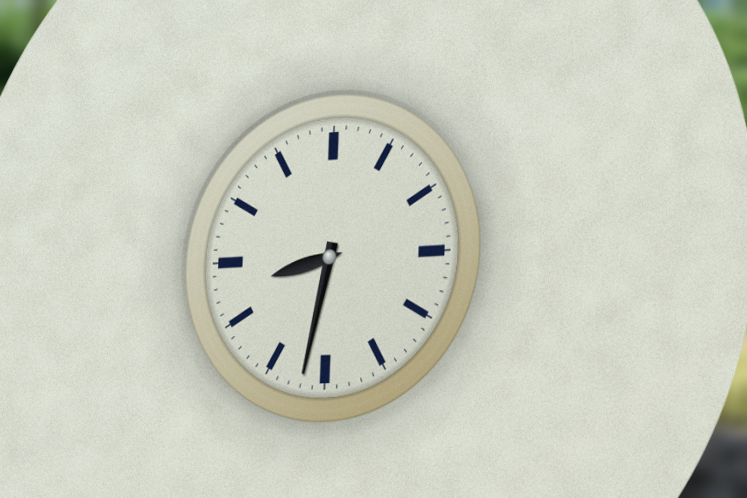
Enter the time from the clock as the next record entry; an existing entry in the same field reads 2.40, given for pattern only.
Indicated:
8.32
